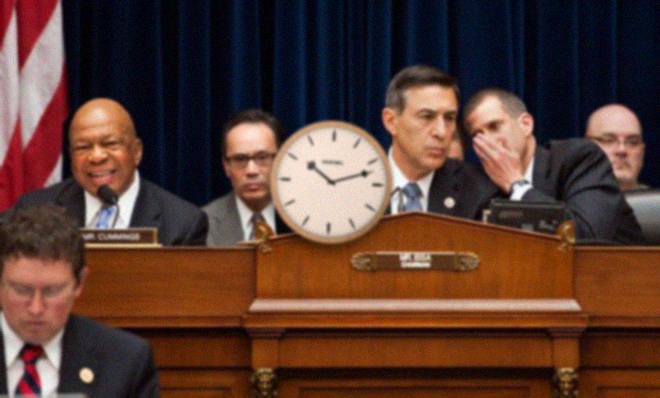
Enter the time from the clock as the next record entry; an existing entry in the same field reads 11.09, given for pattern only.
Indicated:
10.12
